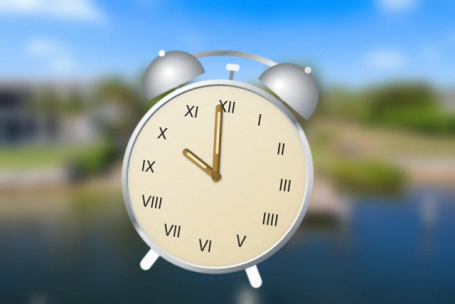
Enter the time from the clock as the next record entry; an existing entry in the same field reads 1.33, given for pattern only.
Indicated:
9.59
